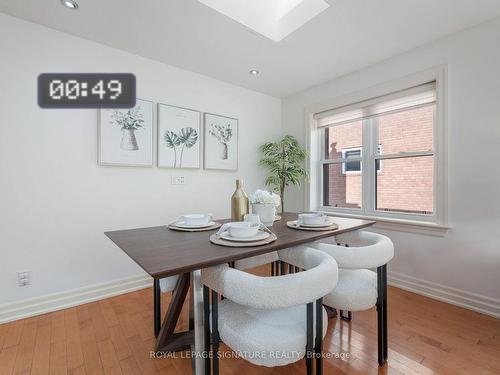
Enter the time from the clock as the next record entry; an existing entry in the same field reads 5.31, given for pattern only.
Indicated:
0.49
